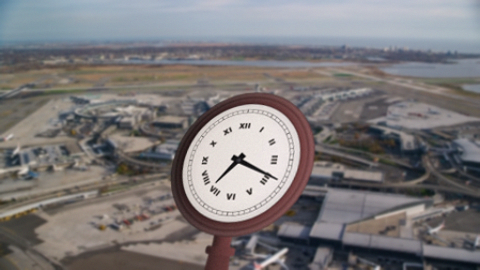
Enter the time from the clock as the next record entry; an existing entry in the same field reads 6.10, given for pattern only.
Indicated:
7.19
